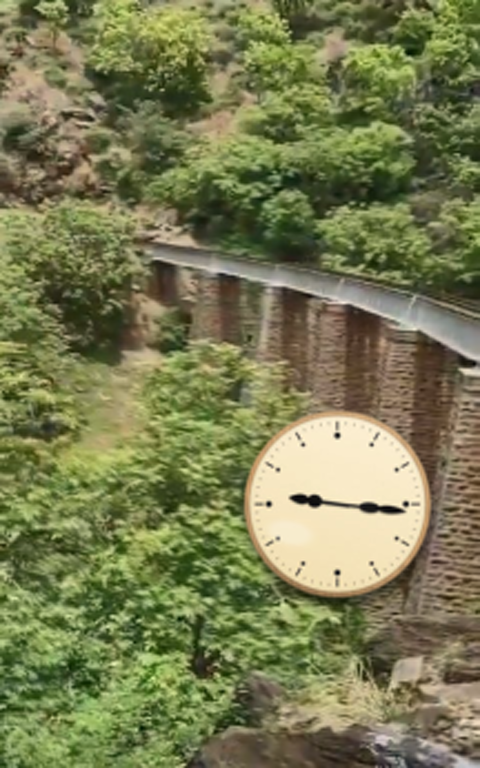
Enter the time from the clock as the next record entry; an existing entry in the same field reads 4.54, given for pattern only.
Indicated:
9.16
